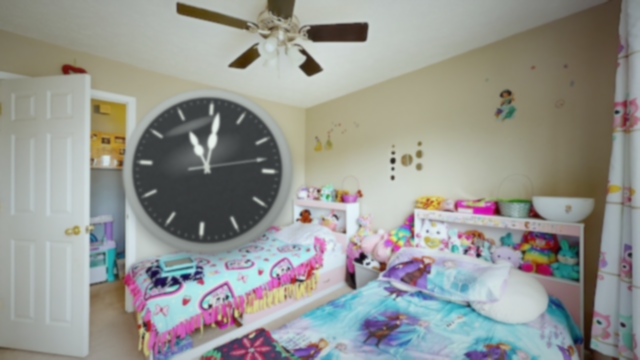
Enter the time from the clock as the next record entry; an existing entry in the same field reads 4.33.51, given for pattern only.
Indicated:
11.01.13
